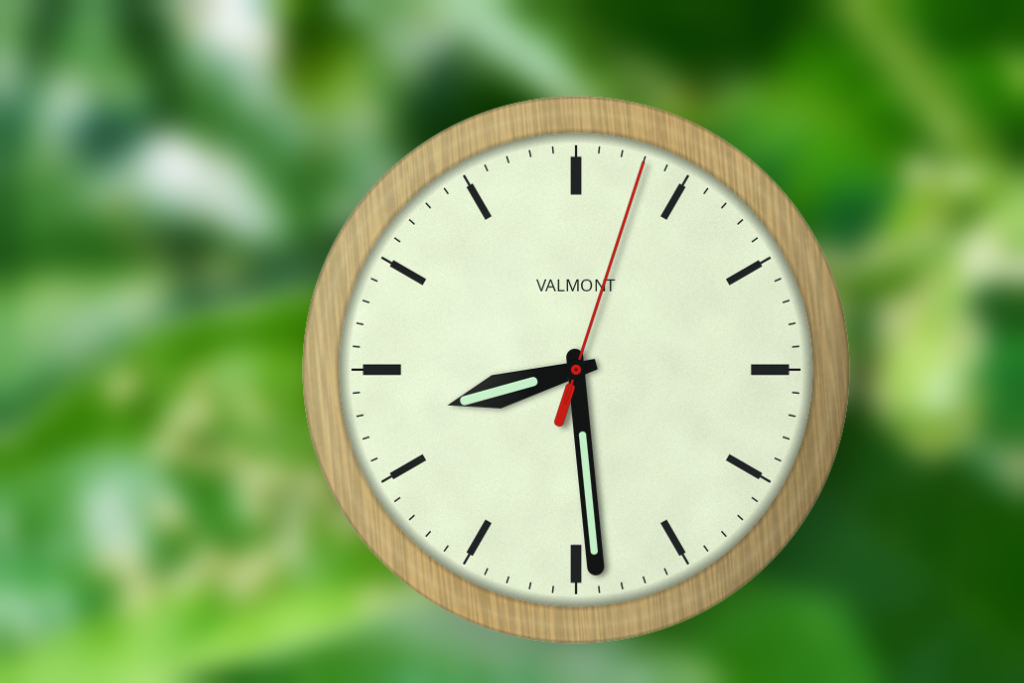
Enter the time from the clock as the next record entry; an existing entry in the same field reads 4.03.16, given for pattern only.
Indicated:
8.29.03
